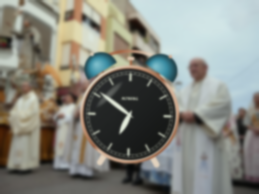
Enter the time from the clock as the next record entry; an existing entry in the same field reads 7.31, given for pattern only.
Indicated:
6.51
